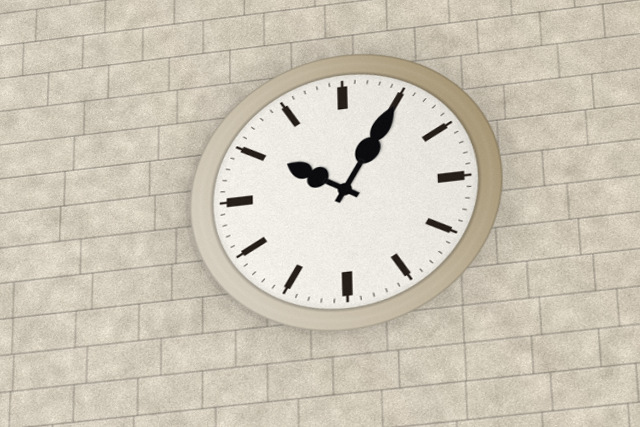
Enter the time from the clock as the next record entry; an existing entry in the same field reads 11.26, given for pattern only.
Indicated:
10.05
